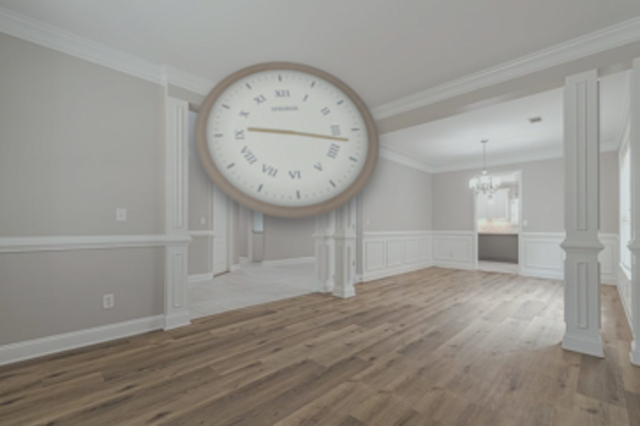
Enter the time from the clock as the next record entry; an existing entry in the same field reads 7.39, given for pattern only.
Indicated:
9.17
